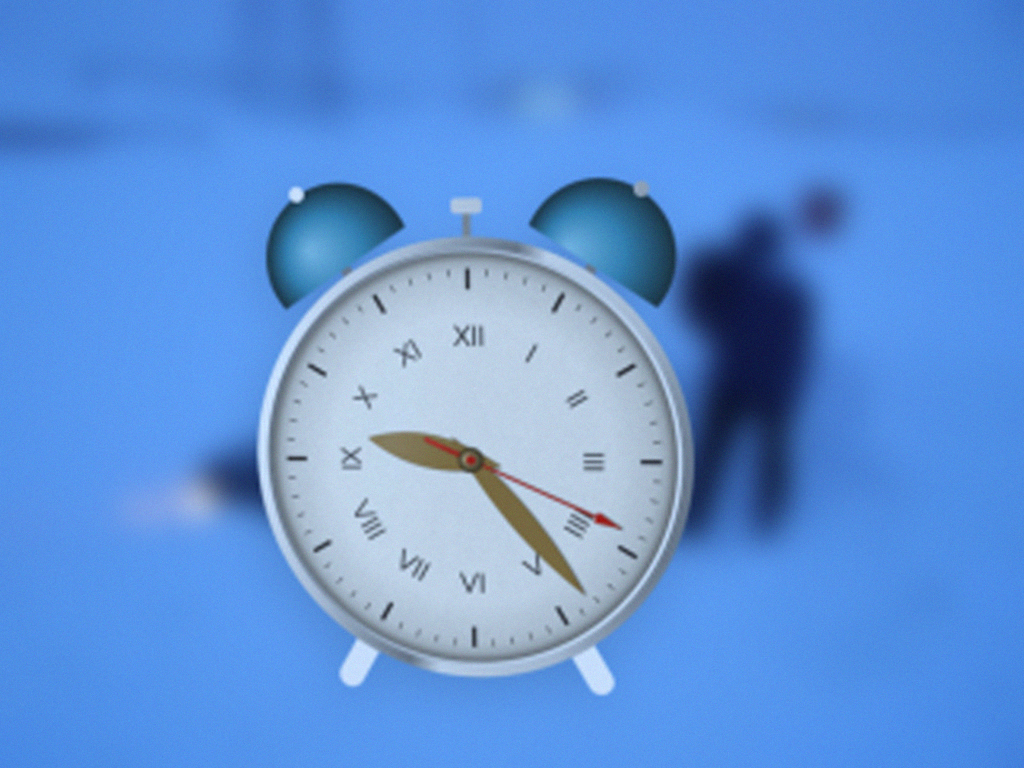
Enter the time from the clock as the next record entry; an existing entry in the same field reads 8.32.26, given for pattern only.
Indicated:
9.23.19
